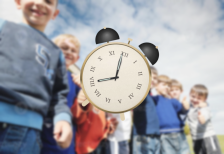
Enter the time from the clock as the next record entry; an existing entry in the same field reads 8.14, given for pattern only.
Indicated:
7.59
